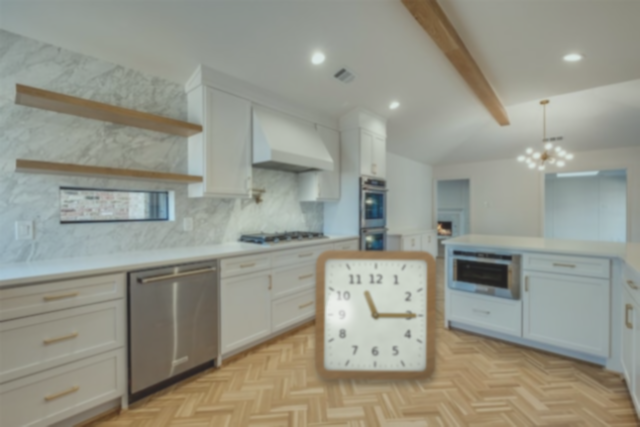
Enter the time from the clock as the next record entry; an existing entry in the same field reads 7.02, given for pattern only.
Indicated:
11.15
